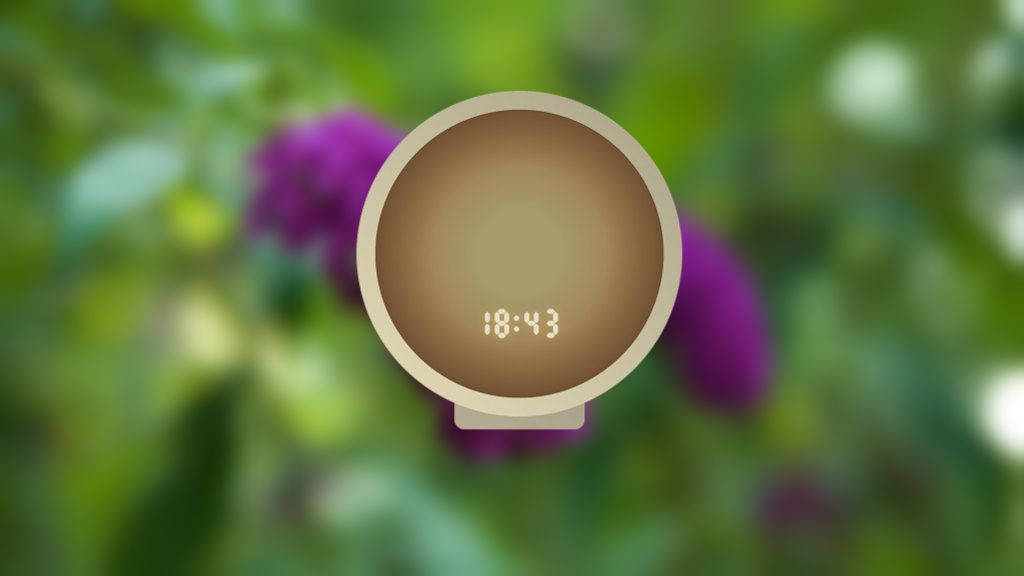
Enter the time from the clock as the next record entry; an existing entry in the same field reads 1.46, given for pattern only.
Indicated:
18.43
